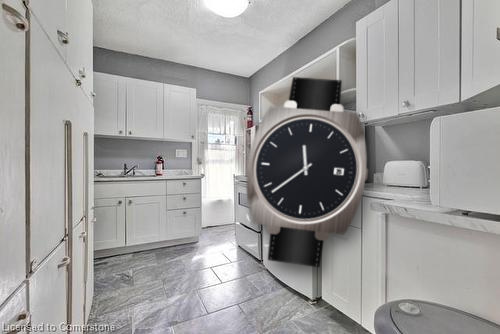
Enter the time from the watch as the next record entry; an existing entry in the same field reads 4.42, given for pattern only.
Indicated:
11.38
